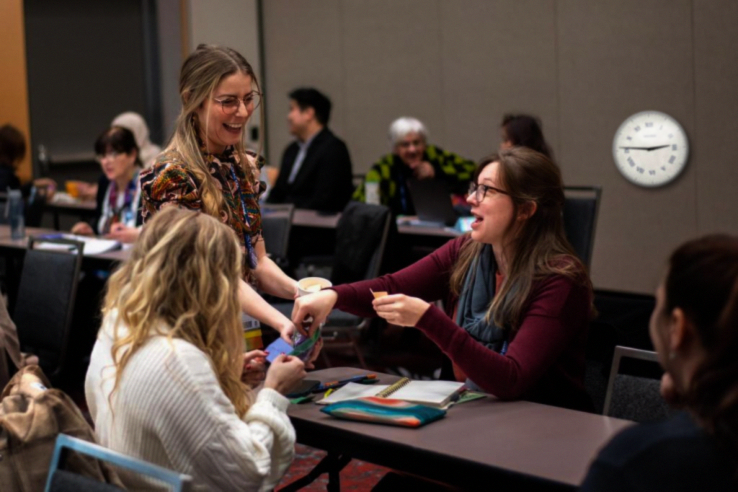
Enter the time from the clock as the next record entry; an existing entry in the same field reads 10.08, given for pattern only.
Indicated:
2.46
